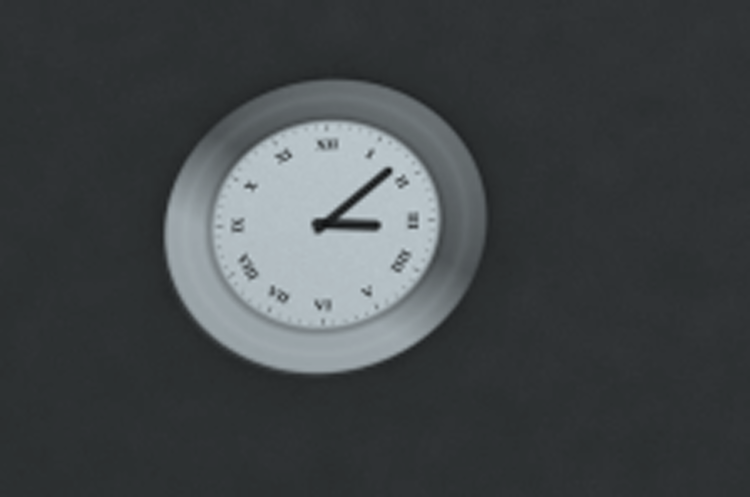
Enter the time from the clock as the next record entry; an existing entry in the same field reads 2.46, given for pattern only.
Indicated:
3.08
